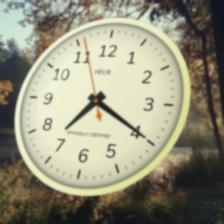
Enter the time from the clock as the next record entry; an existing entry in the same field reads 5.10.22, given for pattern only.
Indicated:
7.19.56
